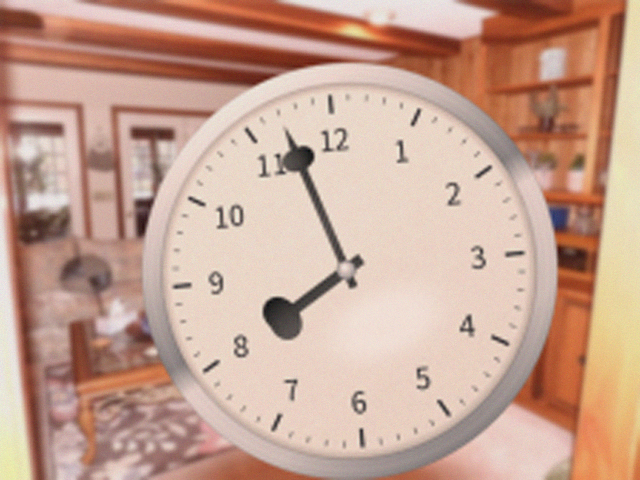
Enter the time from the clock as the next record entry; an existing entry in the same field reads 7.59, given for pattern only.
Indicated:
7.57
